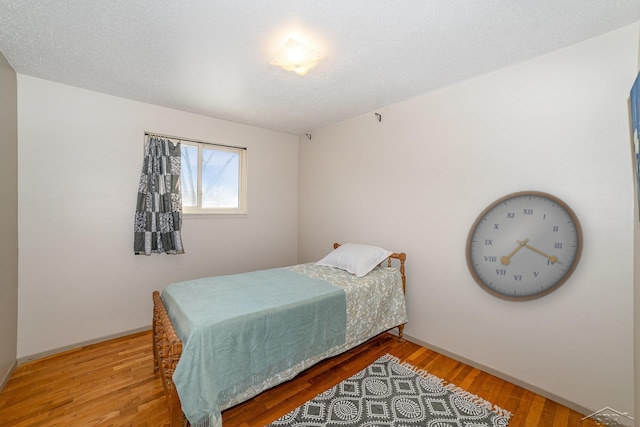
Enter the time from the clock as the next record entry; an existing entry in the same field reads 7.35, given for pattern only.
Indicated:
7.19
